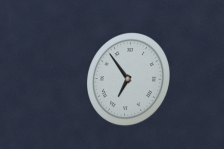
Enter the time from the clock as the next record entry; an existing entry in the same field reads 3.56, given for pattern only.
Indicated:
6.53
